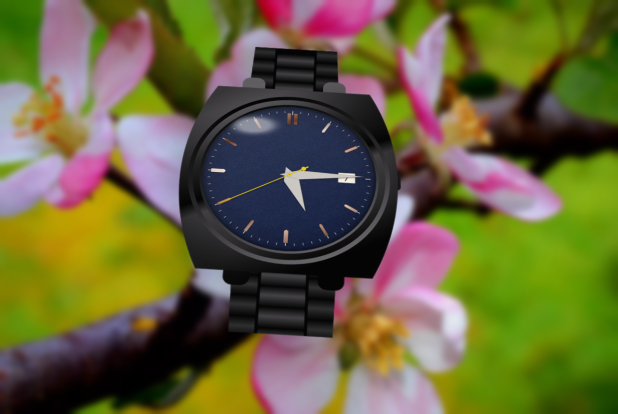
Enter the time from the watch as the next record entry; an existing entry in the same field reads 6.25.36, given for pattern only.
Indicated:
5.14.40
